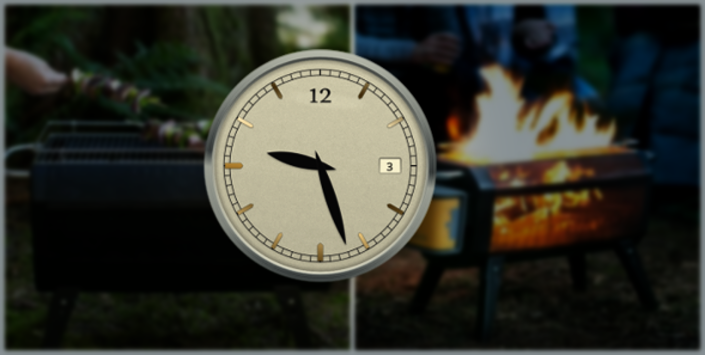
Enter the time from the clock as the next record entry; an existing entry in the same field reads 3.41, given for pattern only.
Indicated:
9.27
